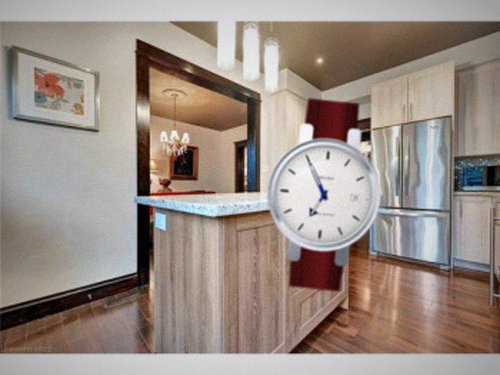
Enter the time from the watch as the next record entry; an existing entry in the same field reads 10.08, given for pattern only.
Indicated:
6.55
